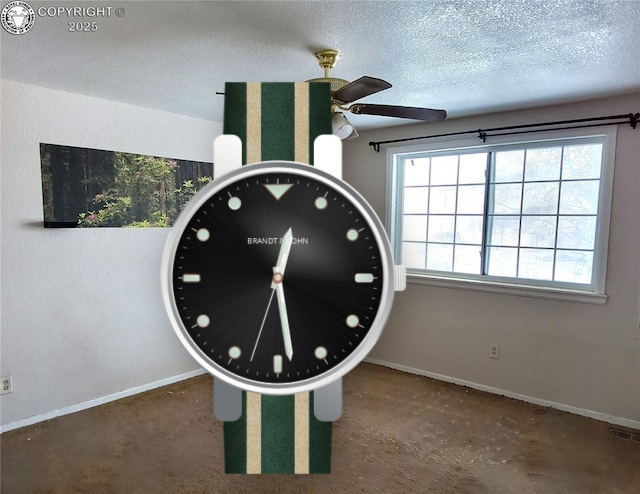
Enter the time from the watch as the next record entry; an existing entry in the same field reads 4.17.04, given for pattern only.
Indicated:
12.28.33
